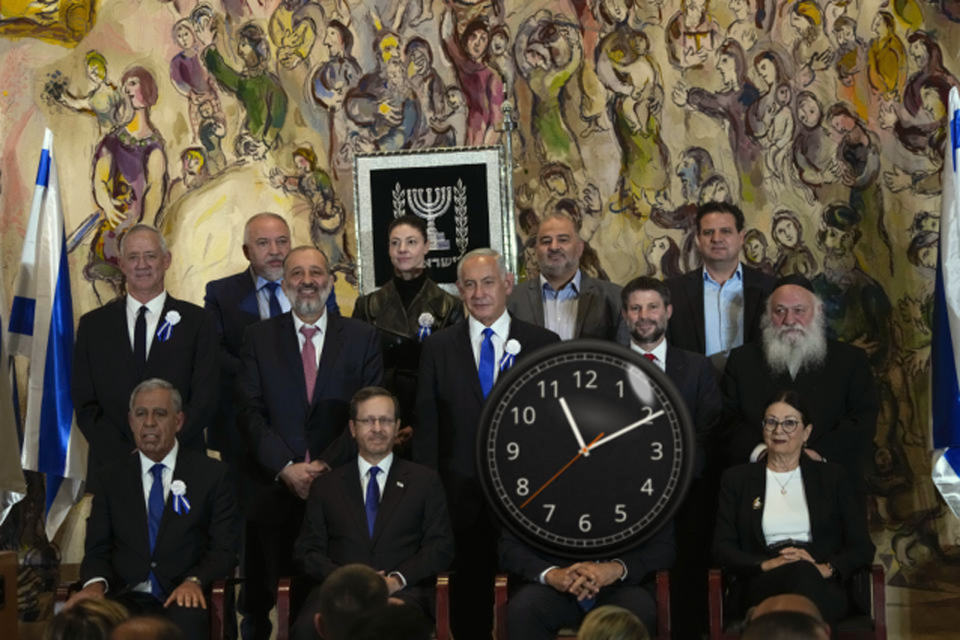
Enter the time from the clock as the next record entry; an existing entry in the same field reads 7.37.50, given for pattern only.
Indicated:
11.10.38
